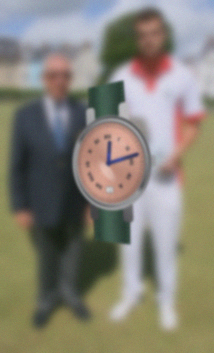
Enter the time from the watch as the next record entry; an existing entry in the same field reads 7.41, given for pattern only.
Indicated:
12.13
